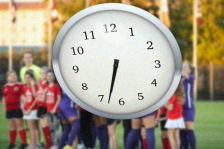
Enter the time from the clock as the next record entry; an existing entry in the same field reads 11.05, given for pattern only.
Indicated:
6.33
